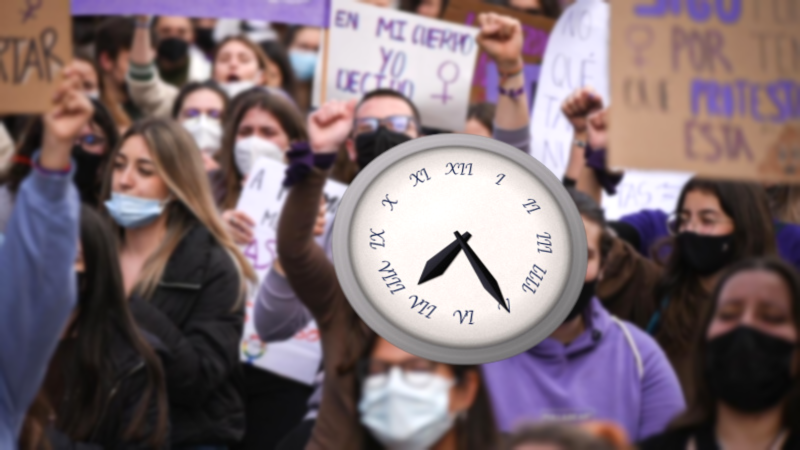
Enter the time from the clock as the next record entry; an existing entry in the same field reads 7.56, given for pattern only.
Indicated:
7.25
